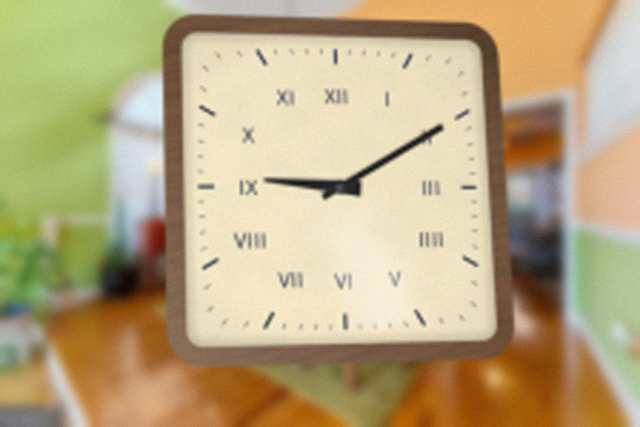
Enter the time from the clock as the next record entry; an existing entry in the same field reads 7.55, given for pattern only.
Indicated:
9.10
